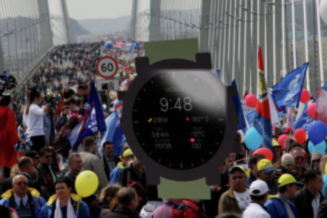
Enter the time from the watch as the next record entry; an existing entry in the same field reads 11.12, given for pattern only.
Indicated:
9.48
